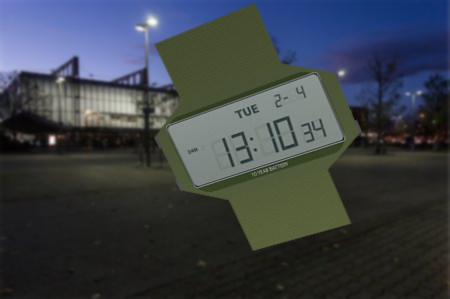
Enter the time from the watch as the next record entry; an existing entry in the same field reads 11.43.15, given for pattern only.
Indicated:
13.10.34
